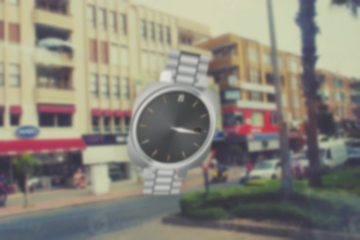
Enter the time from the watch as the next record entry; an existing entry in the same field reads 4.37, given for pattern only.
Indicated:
3.16
